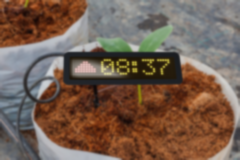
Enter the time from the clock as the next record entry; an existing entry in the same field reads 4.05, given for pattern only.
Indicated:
8.37
